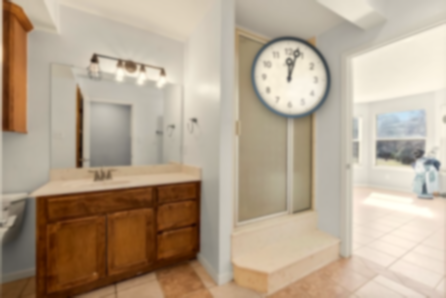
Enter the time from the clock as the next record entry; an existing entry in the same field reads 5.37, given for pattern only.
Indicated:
12.03
